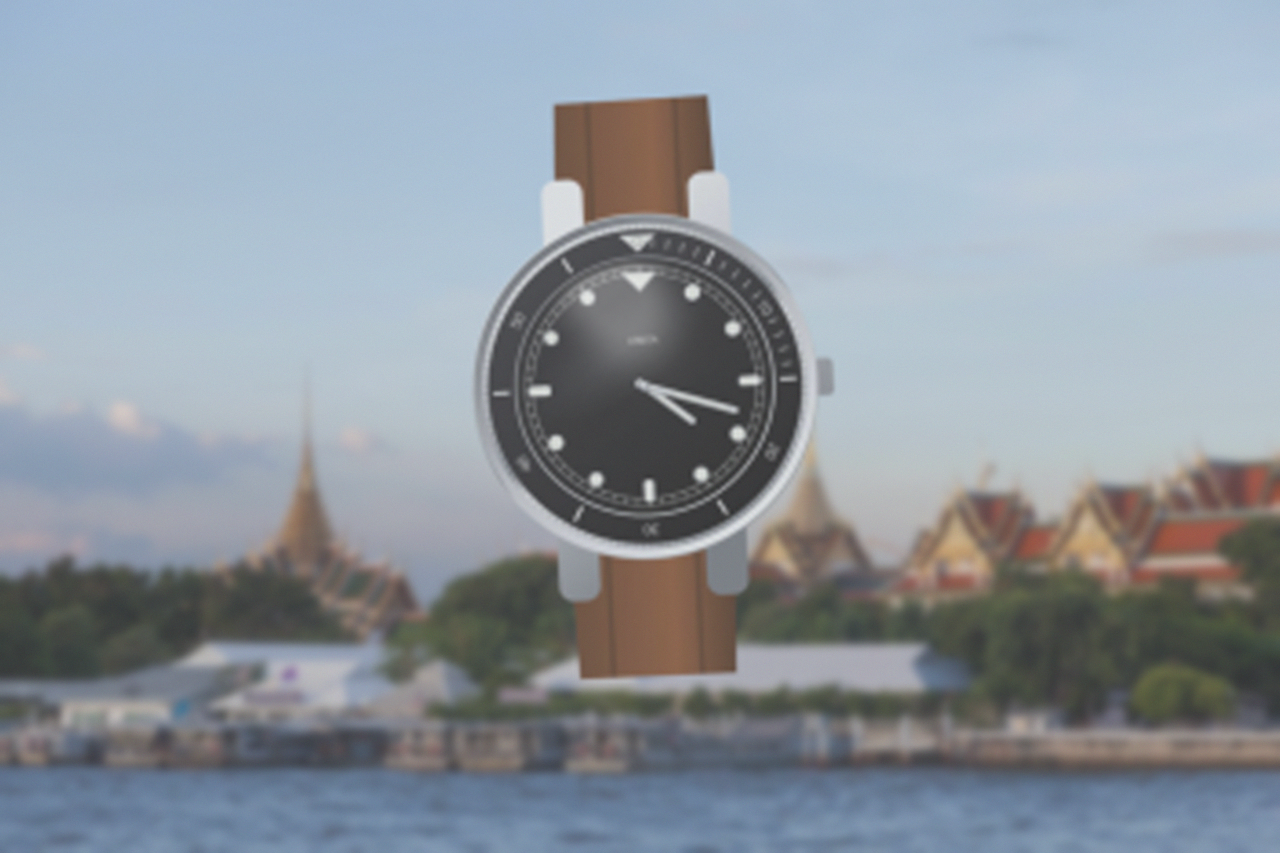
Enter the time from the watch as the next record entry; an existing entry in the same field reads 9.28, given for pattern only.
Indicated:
4.18
